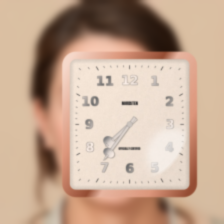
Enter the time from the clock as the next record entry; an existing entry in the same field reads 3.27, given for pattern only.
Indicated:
7.36
